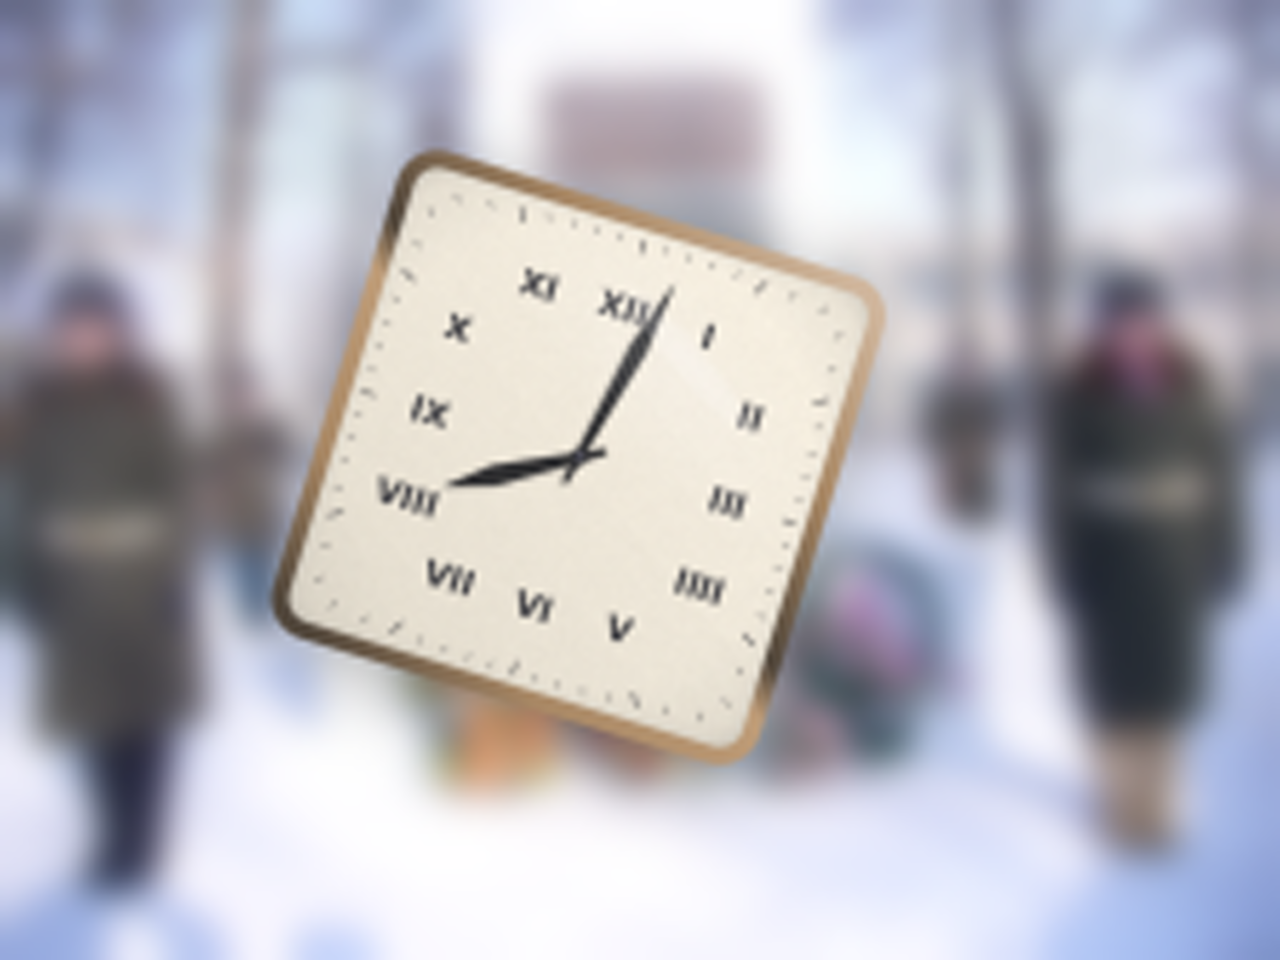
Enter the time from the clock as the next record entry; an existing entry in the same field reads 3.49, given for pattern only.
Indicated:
8.02
